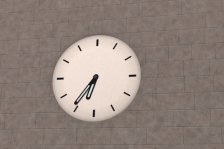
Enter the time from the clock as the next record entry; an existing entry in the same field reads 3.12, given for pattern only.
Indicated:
6.36
